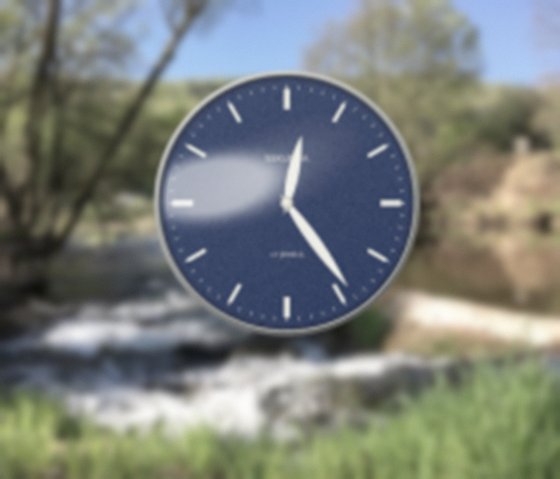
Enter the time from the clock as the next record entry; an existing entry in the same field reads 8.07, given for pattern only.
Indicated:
12.24
